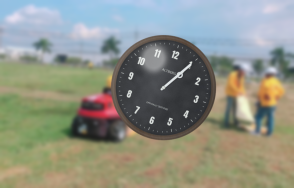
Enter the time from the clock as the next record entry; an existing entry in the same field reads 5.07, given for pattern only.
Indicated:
1.05
